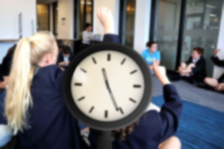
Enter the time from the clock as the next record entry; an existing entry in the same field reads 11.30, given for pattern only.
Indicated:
11.26
